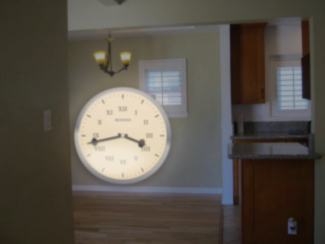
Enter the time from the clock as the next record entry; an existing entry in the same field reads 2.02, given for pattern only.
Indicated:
3.43
